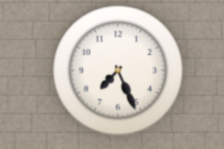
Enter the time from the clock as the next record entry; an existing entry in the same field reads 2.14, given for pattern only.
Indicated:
7.26
